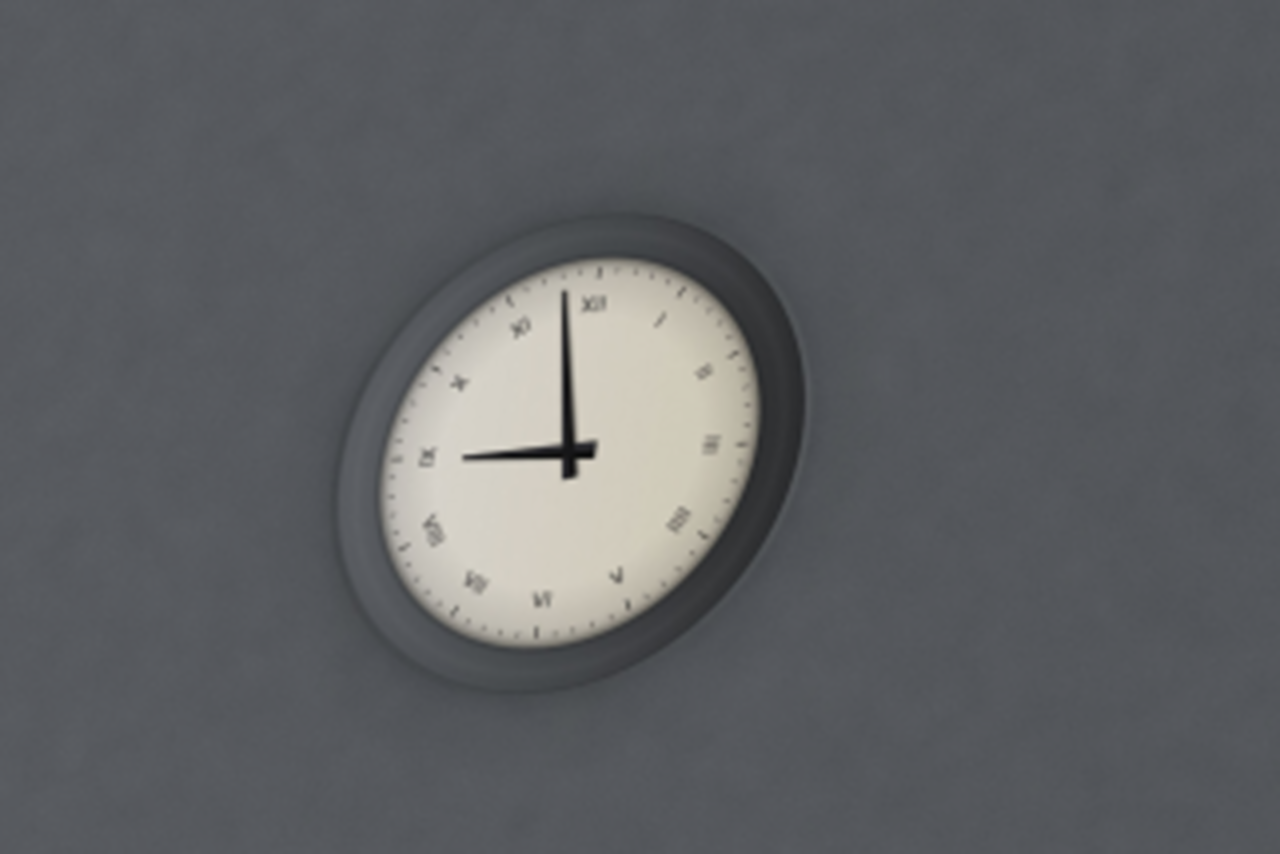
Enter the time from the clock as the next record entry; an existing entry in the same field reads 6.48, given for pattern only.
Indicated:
8.58
